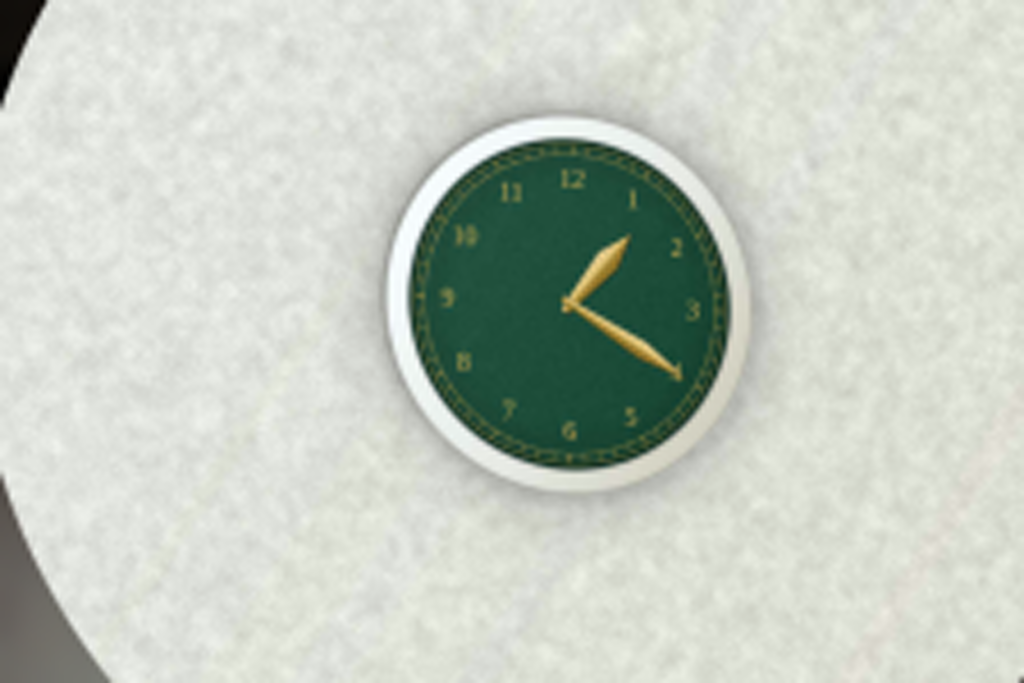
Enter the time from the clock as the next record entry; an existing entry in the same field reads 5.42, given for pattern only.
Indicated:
1.20
